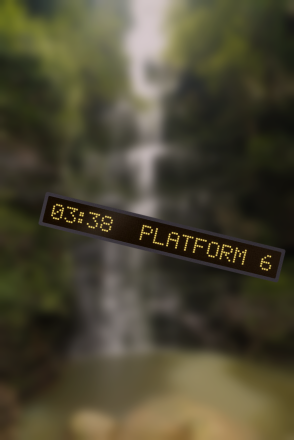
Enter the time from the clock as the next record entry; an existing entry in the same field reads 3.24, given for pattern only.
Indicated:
3.38
